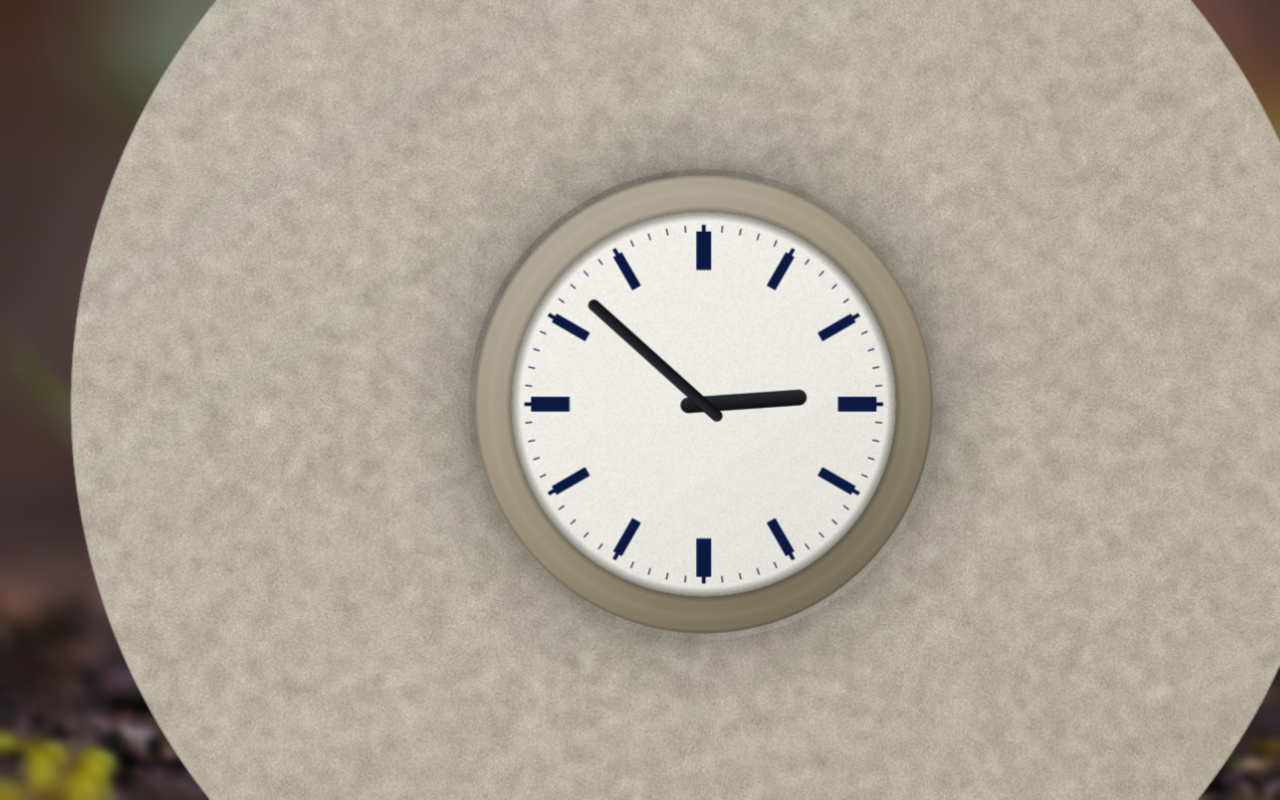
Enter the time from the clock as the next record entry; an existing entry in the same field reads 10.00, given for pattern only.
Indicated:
2.52
